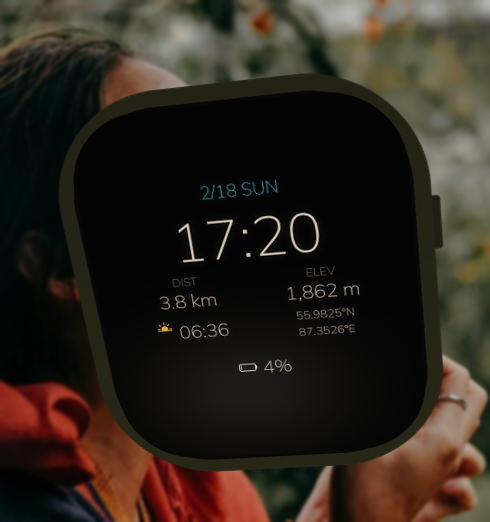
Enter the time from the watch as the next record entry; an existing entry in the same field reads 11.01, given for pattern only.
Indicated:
17.20
